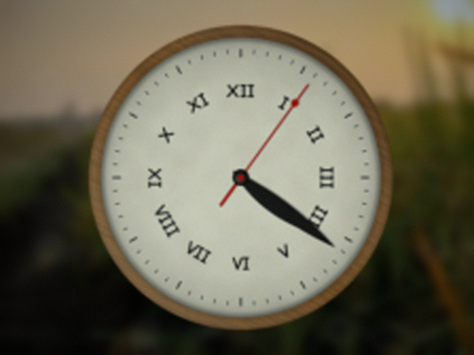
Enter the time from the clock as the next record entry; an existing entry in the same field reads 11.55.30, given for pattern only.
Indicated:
4.21.06
